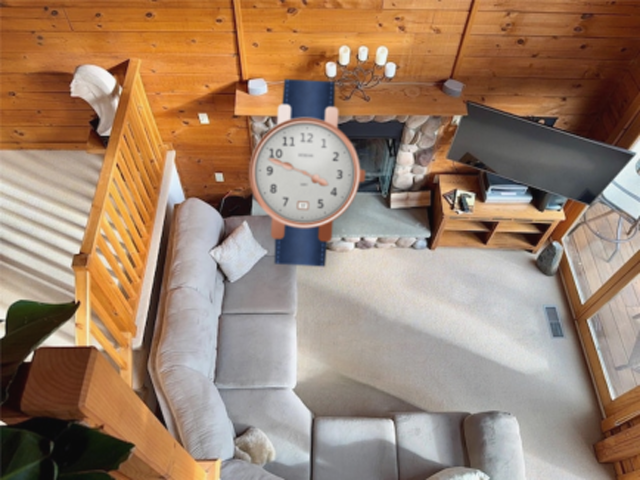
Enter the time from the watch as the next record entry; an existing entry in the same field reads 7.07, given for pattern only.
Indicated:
3.48
